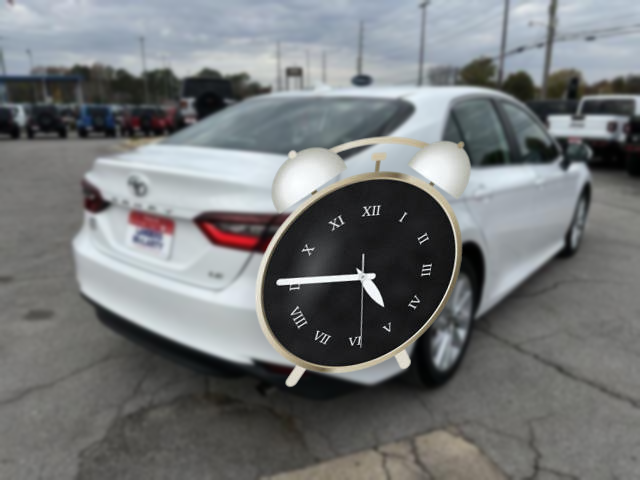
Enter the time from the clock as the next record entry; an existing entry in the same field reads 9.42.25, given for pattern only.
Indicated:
4.45.29
